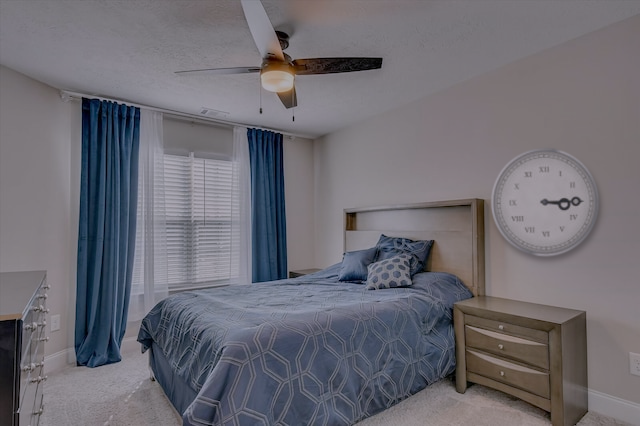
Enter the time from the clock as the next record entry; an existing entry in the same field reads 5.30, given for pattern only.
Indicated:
3.15
